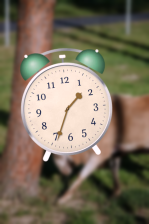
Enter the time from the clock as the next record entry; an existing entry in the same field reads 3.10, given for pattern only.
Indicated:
1.34
